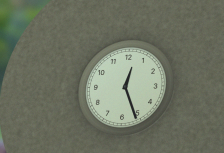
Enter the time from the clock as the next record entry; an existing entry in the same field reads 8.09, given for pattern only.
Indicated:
12.26
